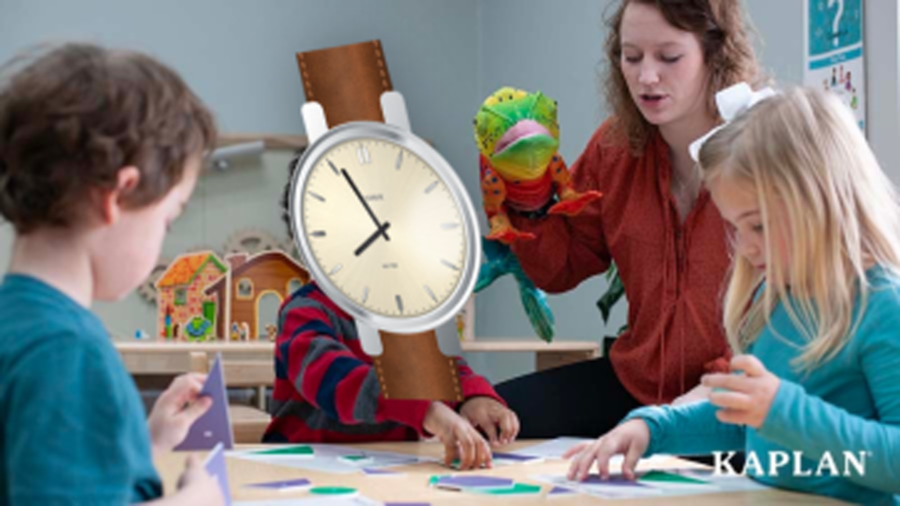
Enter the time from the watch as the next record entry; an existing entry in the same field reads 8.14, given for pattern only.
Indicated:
7.56
